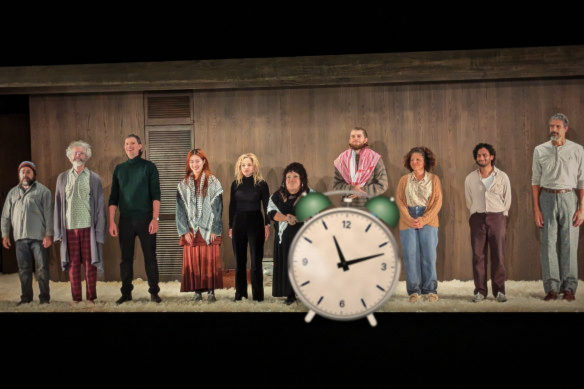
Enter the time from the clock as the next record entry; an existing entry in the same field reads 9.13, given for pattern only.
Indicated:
11.12
